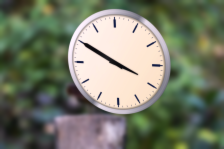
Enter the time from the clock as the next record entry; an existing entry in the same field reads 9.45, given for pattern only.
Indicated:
3.50
